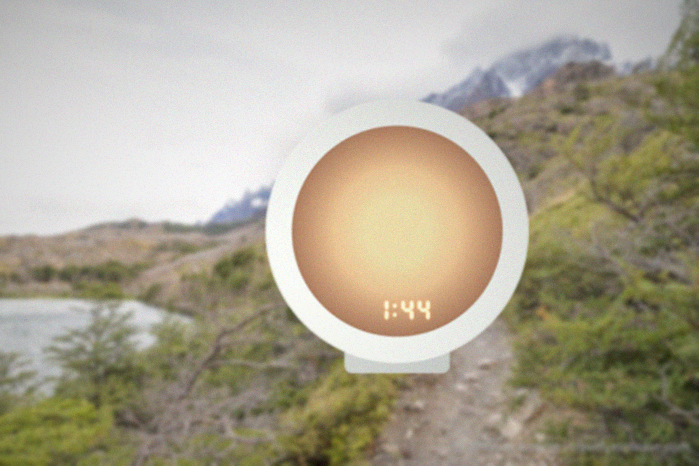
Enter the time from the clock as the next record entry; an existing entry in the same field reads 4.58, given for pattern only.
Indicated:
1.44
